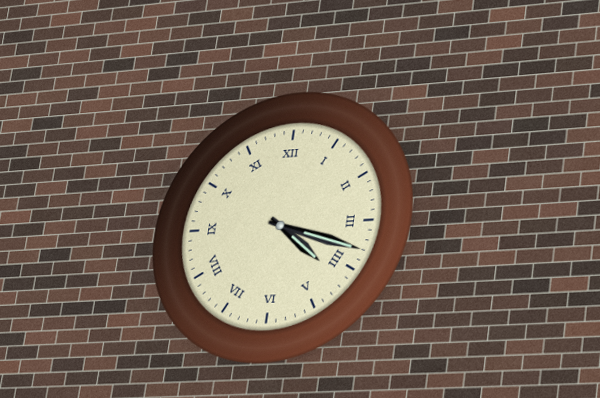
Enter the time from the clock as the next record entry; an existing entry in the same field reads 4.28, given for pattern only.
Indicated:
4.18
